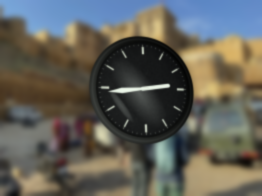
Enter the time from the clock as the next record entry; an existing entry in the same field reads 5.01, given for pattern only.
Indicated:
2.44
